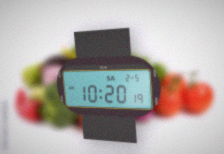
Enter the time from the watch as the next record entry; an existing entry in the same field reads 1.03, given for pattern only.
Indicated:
10.20
